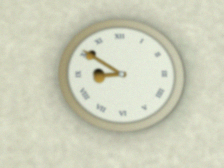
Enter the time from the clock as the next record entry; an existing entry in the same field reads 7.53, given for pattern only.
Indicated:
8.51
